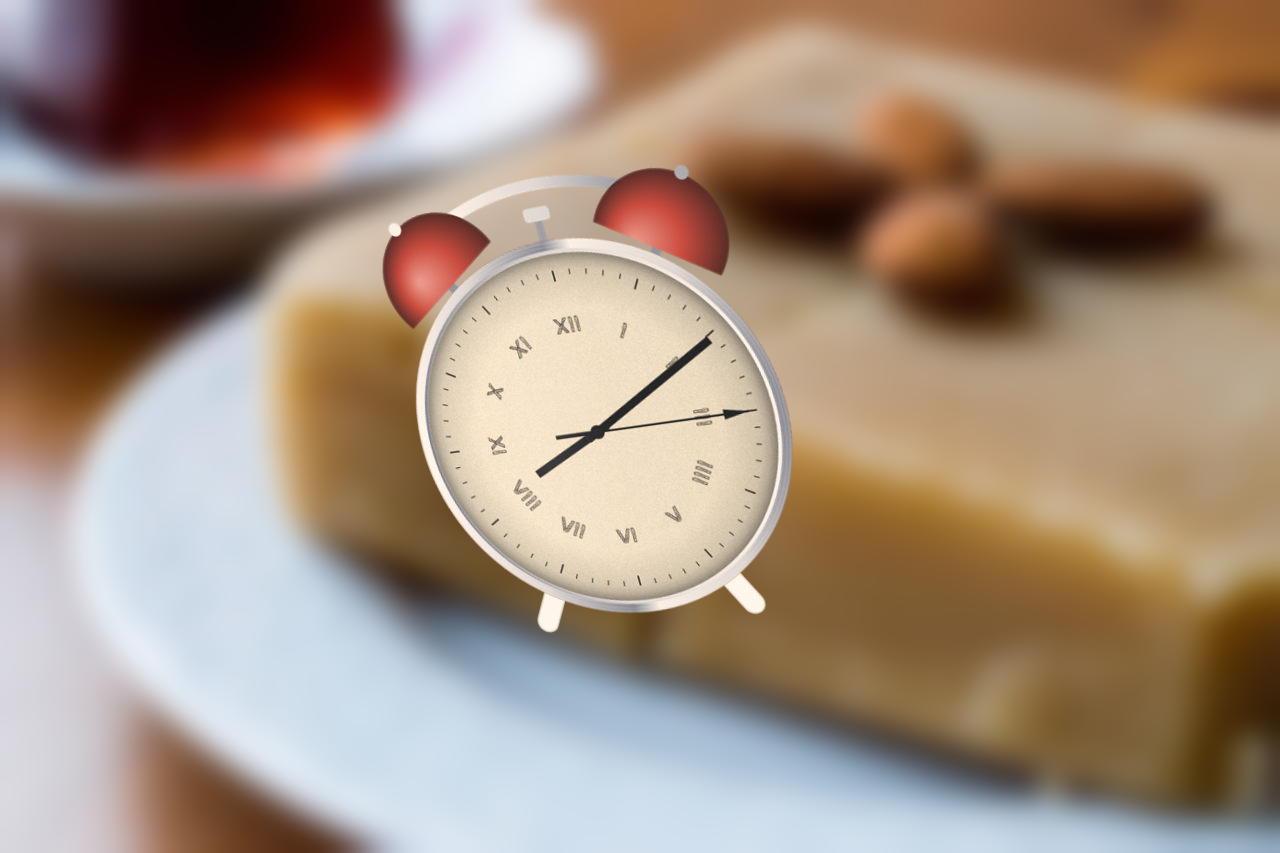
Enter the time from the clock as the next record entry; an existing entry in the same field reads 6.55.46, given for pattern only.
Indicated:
8.10.15
